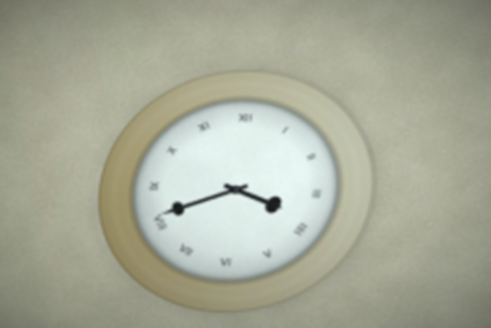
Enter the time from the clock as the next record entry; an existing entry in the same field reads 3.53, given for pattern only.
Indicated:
3.41
